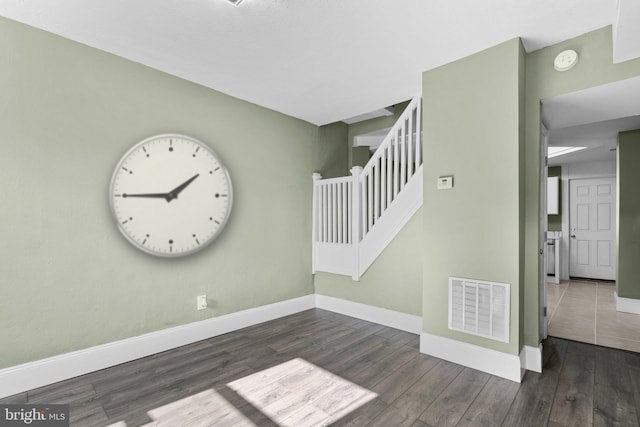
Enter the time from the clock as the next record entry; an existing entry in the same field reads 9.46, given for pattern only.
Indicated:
1.45
